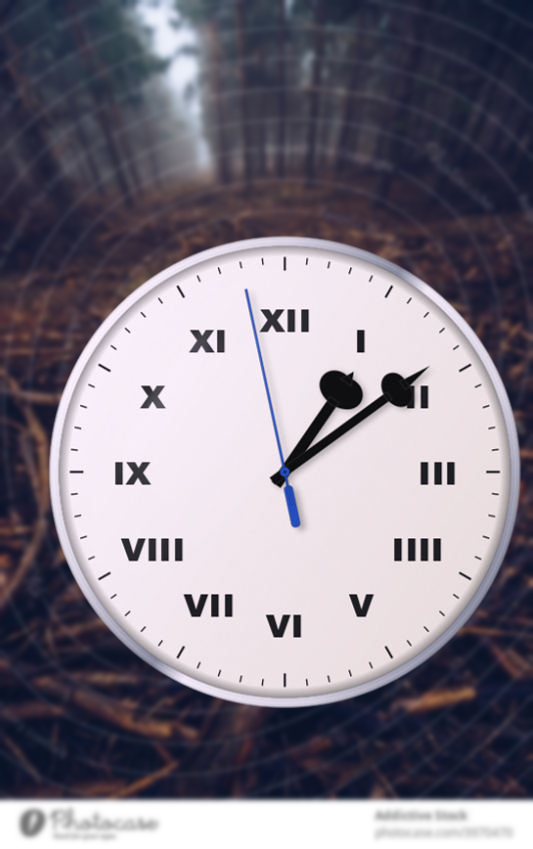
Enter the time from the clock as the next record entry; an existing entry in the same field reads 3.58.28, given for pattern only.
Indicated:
1.08.58
